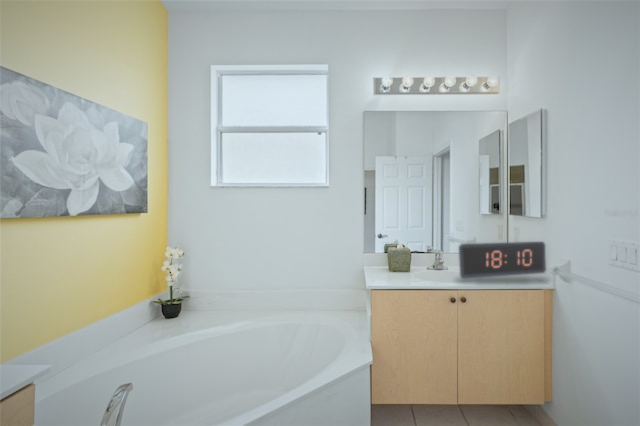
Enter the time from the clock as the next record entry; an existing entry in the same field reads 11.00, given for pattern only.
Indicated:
18.10
